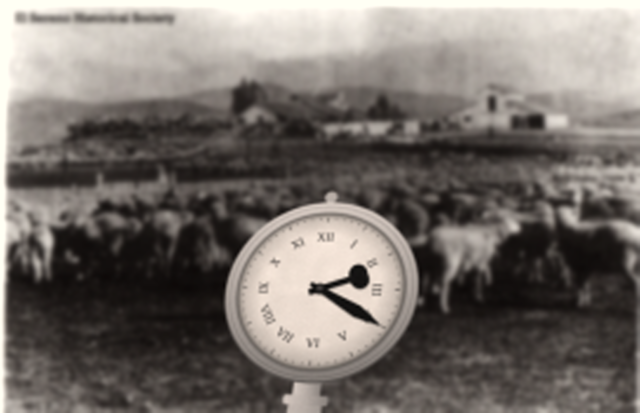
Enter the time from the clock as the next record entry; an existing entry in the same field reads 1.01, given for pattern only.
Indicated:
2.20
